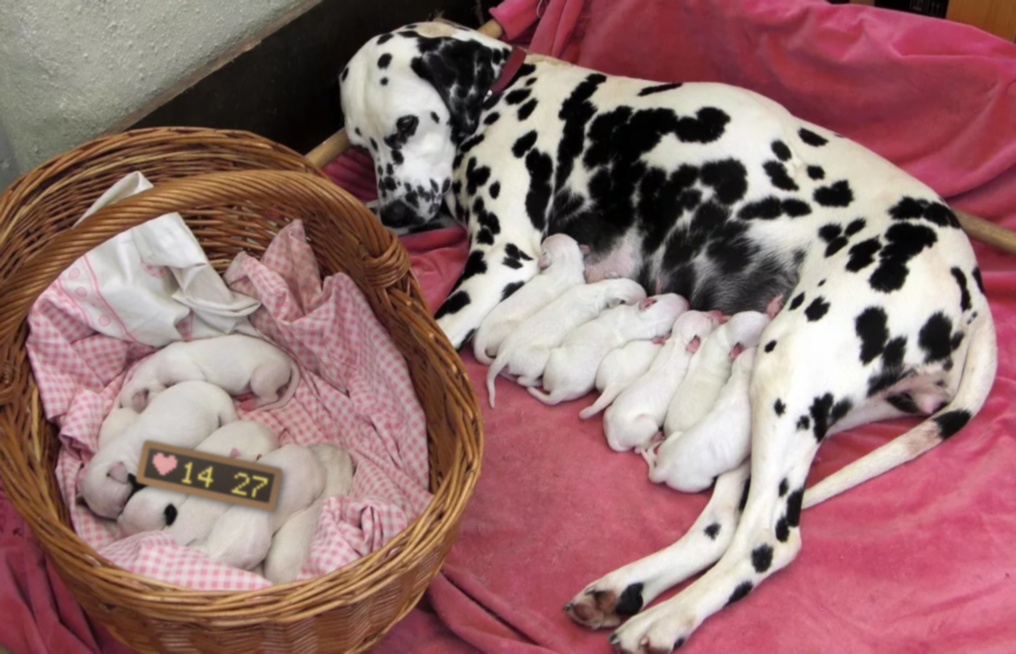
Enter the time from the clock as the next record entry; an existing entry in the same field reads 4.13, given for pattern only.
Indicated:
14.27
